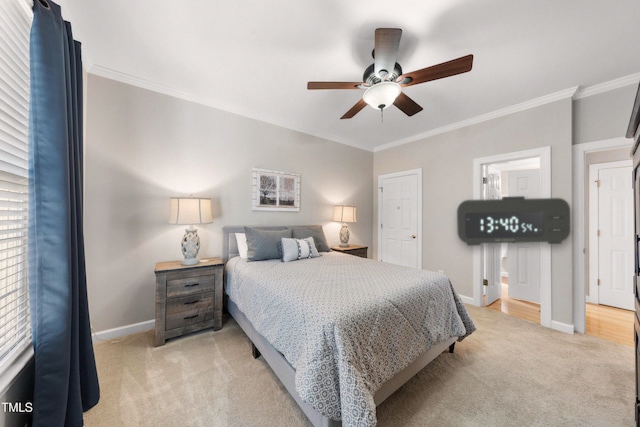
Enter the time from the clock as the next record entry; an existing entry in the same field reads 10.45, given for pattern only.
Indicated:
13.40
